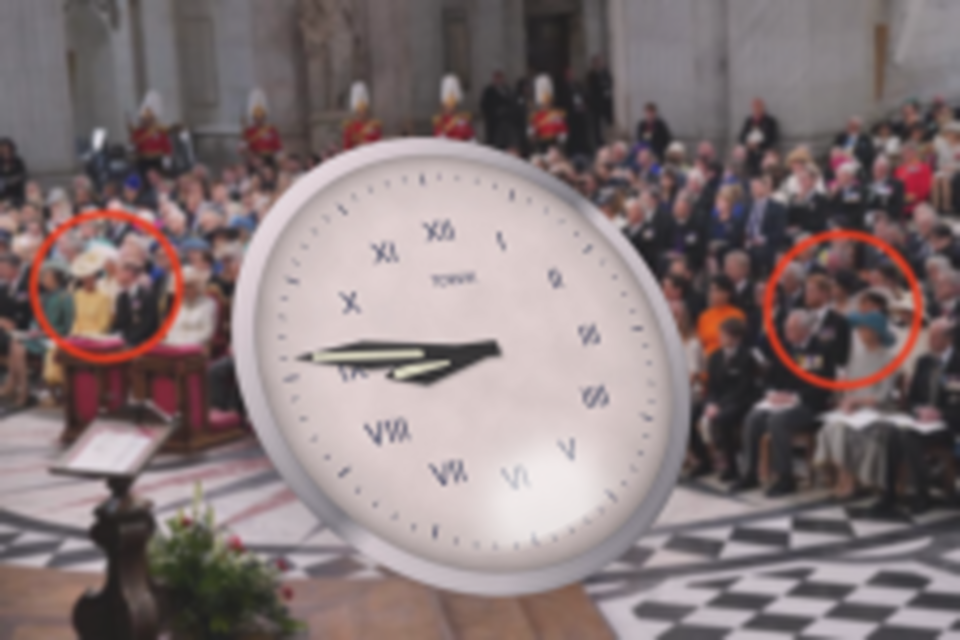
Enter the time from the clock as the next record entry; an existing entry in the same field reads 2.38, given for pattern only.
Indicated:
8.46
